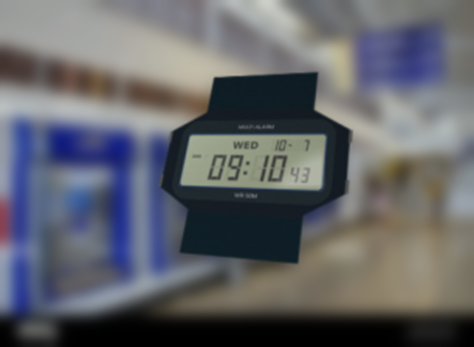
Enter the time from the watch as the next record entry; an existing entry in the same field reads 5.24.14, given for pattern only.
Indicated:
9.10.43
